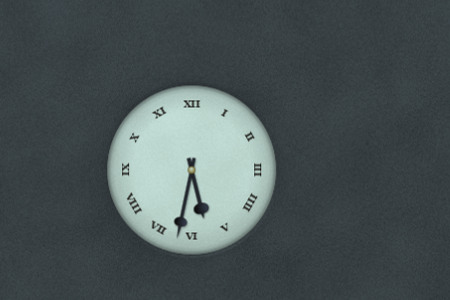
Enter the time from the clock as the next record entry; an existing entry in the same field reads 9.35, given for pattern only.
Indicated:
5.32
